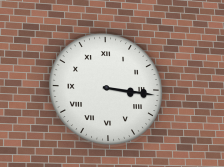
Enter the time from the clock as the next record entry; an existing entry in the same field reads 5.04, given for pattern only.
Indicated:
3.16
